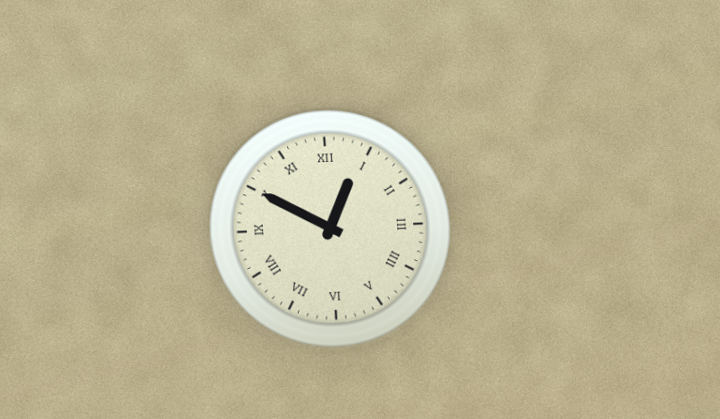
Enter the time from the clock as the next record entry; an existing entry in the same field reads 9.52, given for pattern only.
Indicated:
12.50
